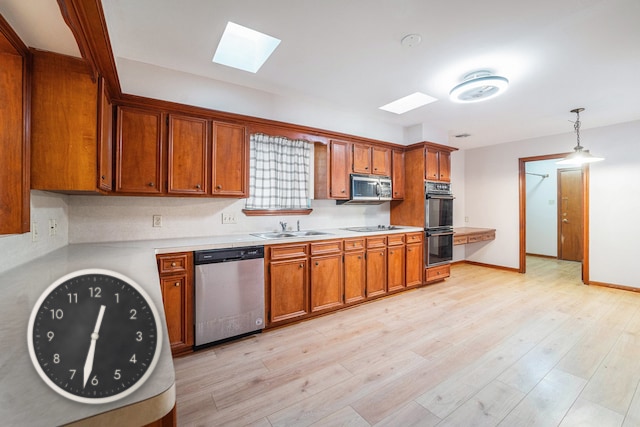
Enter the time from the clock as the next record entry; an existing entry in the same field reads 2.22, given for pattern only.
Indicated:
12.32
